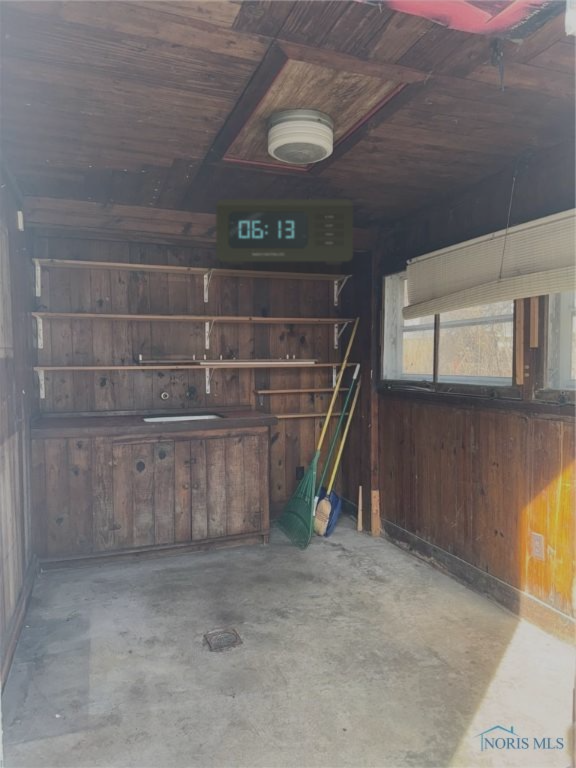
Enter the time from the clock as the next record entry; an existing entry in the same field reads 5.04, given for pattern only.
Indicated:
6.13
